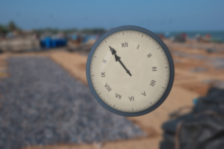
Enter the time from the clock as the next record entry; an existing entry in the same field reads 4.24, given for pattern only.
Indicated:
10.55
